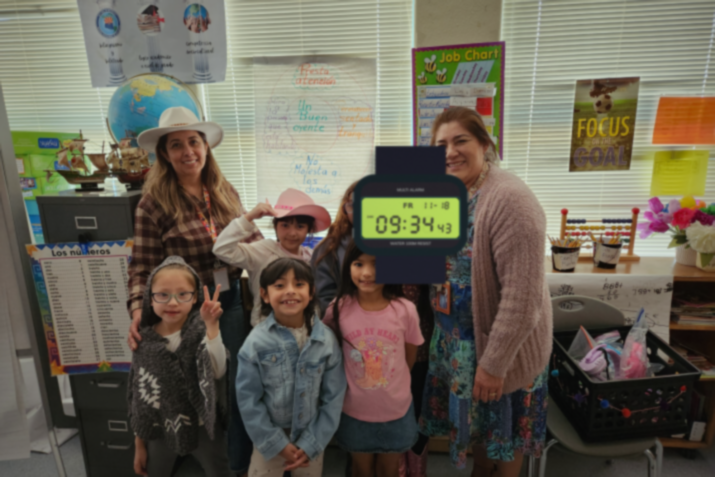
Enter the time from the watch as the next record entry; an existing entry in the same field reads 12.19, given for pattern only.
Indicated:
9.34
